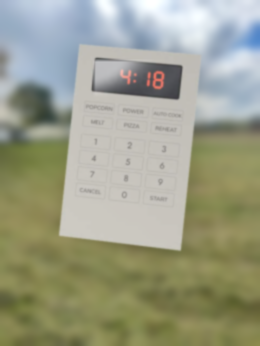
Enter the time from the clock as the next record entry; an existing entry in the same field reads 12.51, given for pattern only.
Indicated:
4.18
